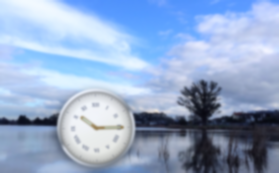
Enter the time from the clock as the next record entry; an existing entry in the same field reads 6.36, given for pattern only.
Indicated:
10.15
